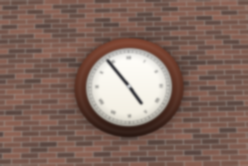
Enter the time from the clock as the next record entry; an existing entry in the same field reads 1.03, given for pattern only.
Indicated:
4.54
